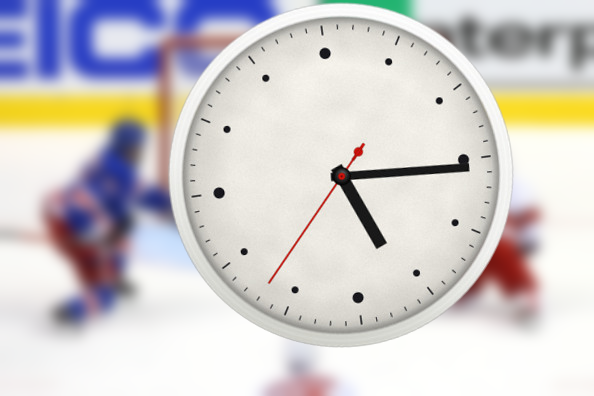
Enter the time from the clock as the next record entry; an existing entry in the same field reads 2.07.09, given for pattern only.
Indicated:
5.15.37
